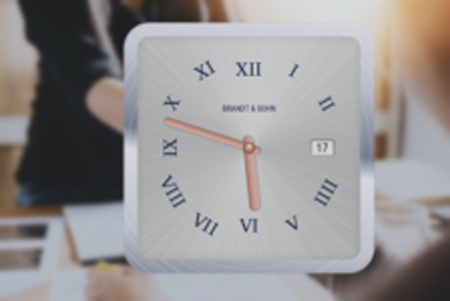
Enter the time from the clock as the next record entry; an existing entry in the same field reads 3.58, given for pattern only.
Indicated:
5.48
